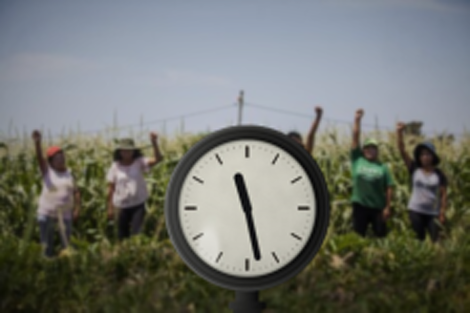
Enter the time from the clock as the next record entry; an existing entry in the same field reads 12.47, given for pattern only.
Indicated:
11.28
